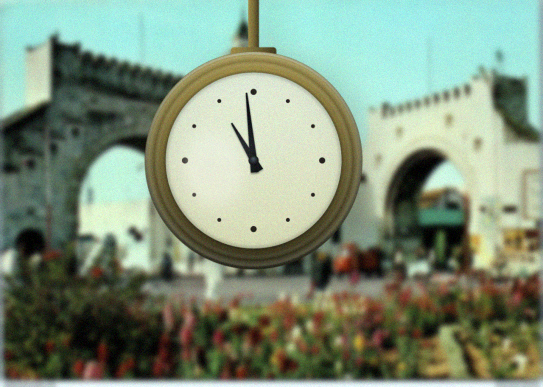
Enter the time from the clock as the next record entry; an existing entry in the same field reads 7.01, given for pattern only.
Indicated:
10.59
